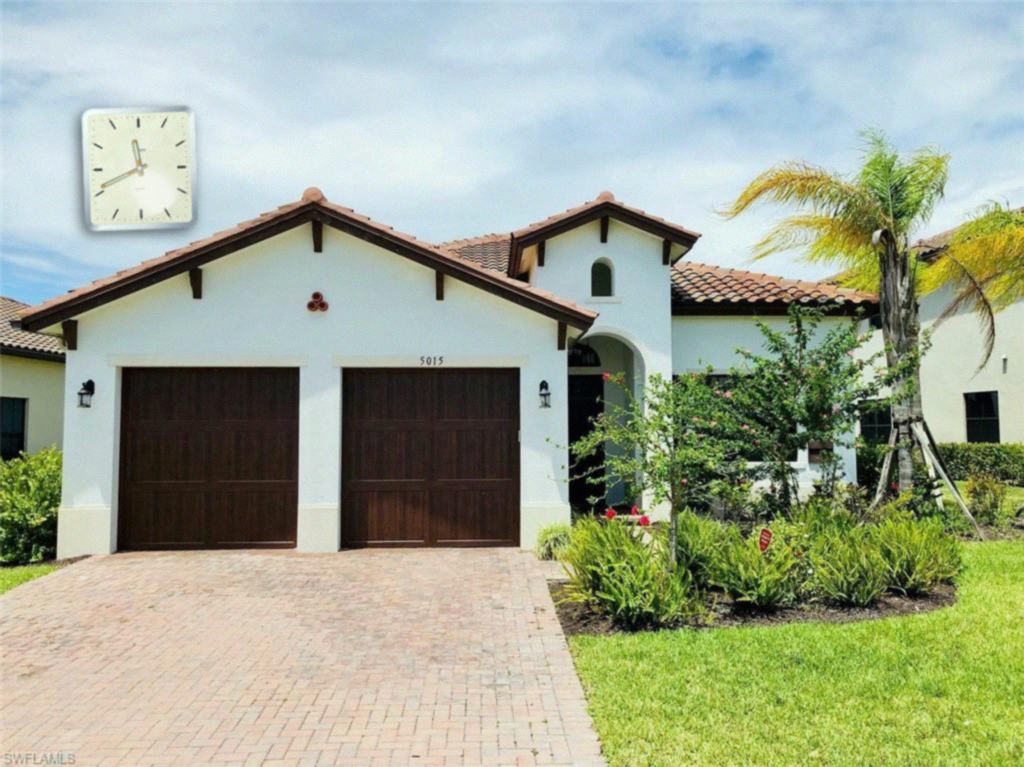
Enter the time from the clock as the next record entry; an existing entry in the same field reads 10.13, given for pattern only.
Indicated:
11.41
